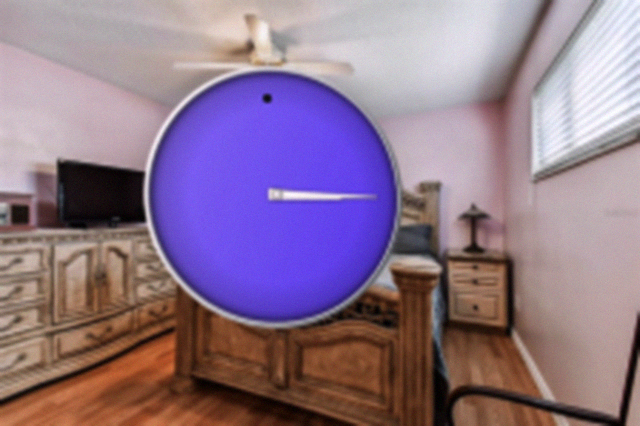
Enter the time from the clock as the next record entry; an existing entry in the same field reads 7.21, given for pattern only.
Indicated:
3.16
